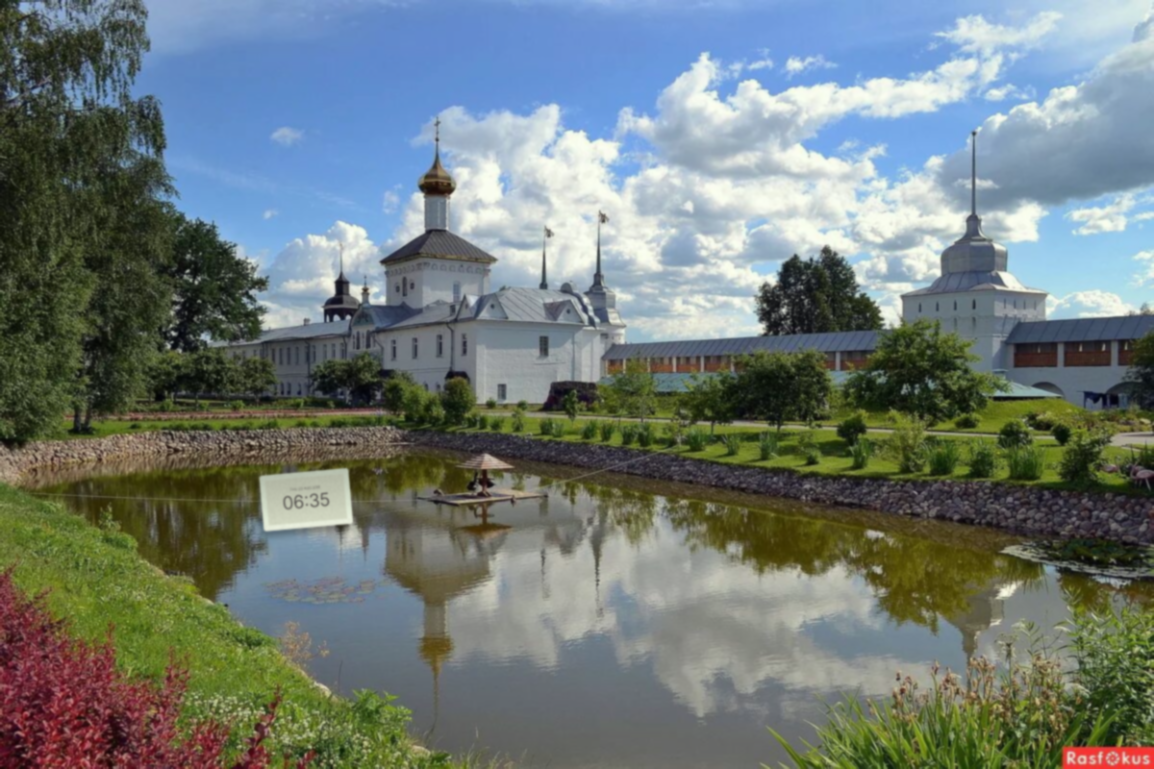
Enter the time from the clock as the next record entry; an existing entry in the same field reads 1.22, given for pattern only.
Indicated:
6.35
